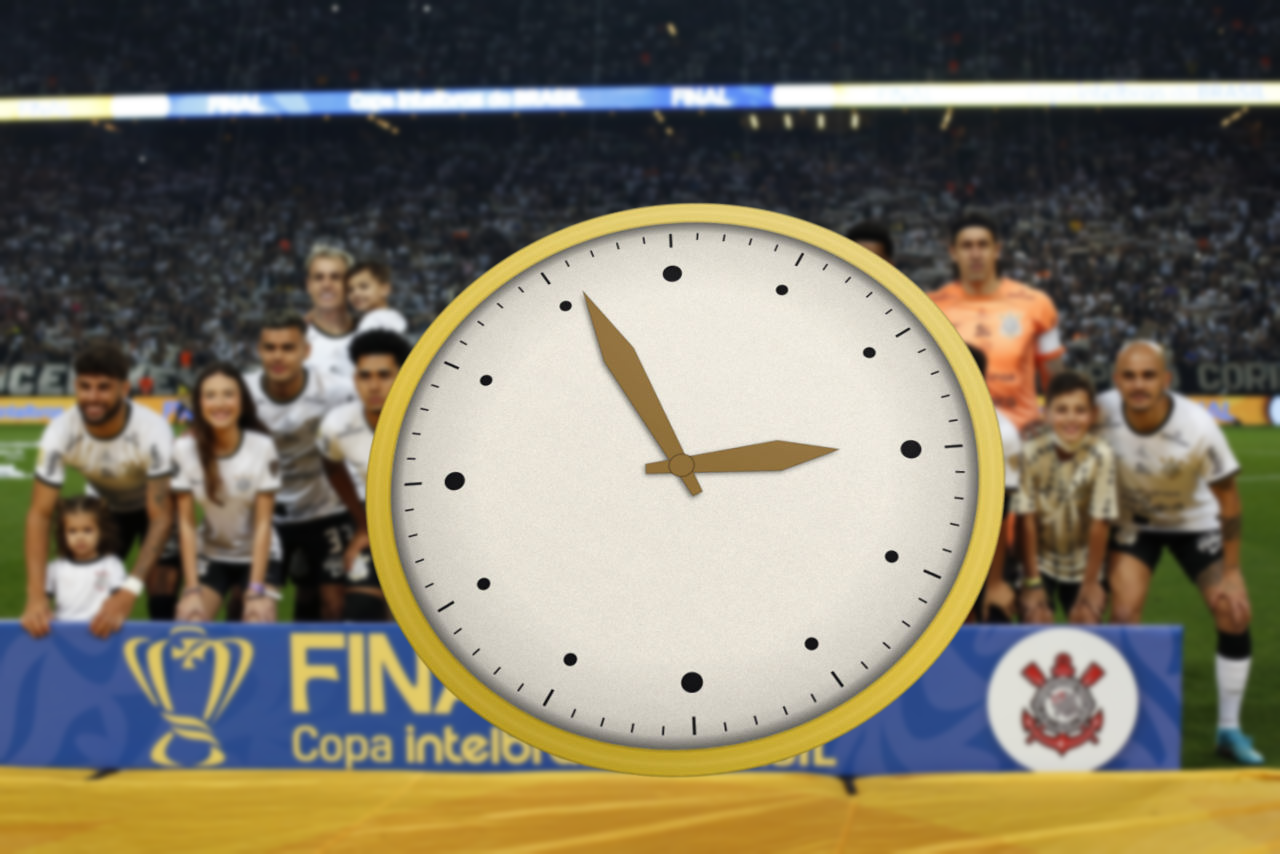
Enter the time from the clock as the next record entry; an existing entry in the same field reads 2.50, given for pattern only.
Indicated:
2.56
